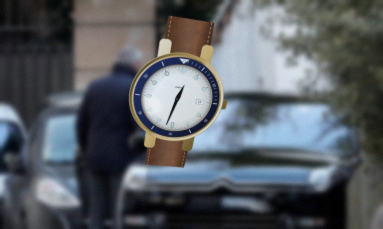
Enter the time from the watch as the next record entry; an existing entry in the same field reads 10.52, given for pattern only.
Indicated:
12.32
